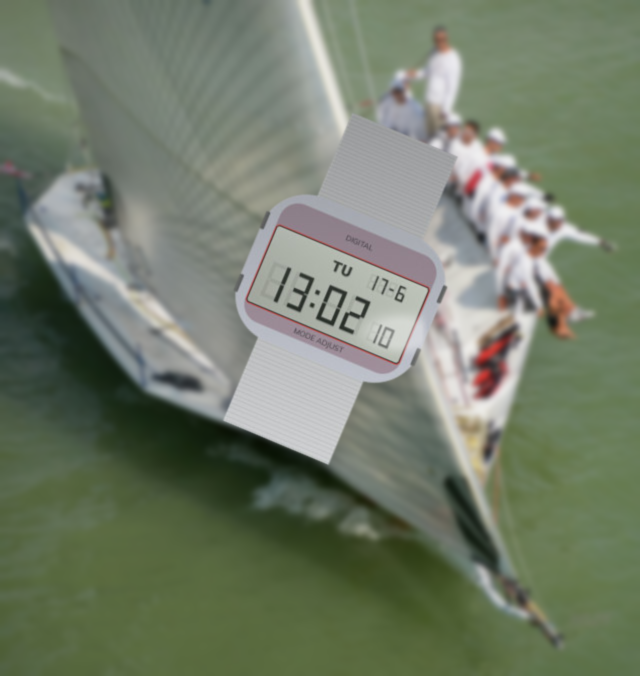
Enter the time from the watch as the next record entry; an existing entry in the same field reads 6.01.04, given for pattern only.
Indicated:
13.02.10
